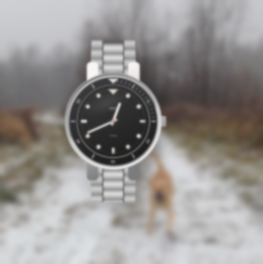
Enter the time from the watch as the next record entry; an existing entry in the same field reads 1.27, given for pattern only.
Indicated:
12.41
